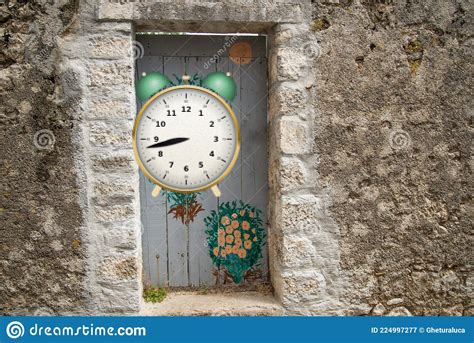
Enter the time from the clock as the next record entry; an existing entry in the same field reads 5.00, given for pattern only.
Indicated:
8.43
